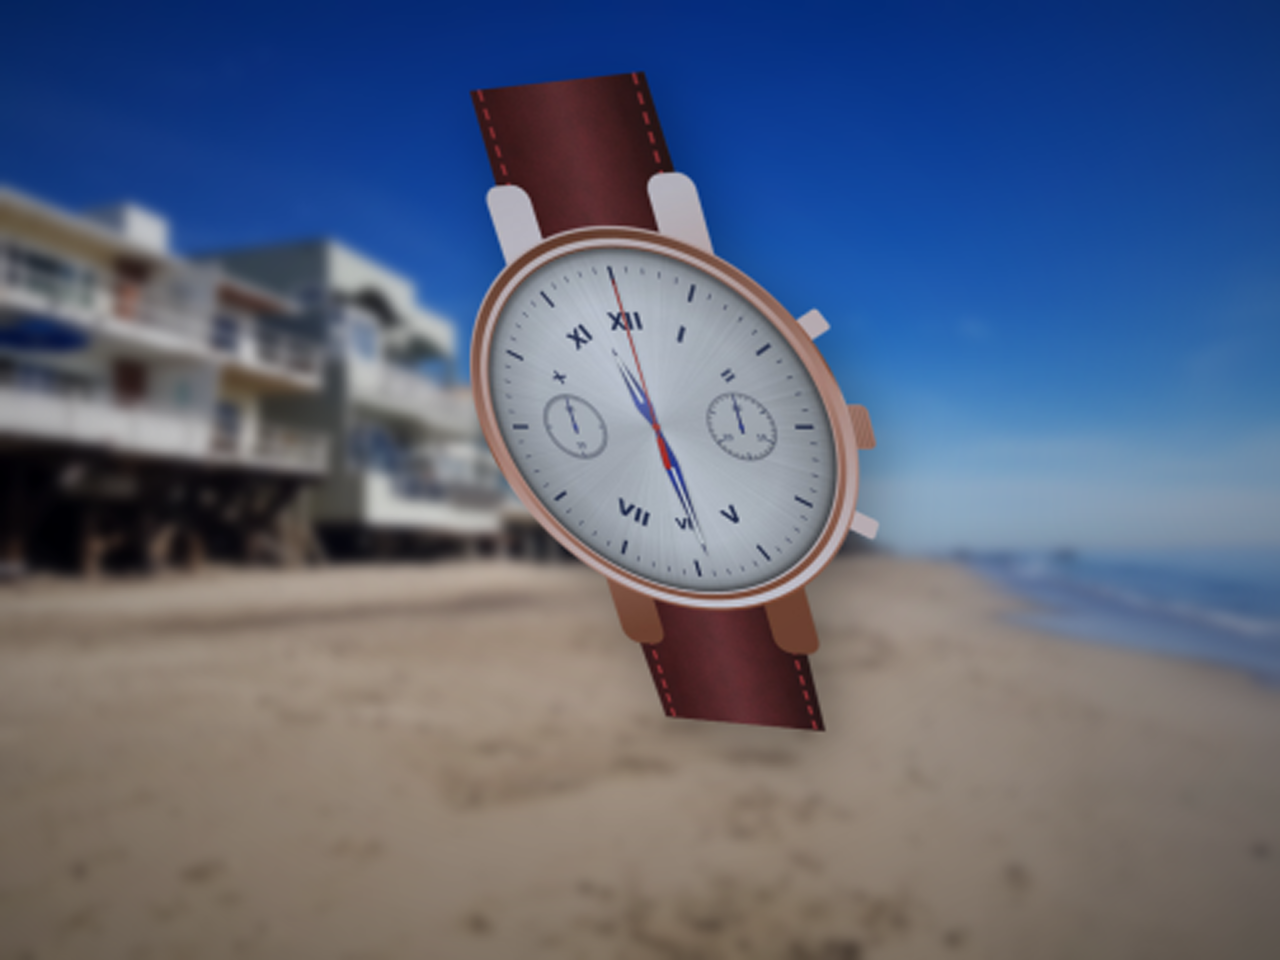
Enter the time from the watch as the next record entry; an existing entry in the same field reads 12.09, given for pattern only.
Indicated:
11.29
